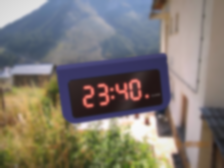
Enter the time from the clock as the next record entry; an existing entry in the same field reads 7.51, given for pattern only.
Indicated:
23.40
